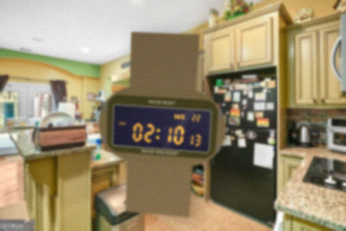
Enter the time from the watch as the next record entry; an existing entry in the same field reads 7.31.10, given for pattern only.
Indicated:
2.10.13
